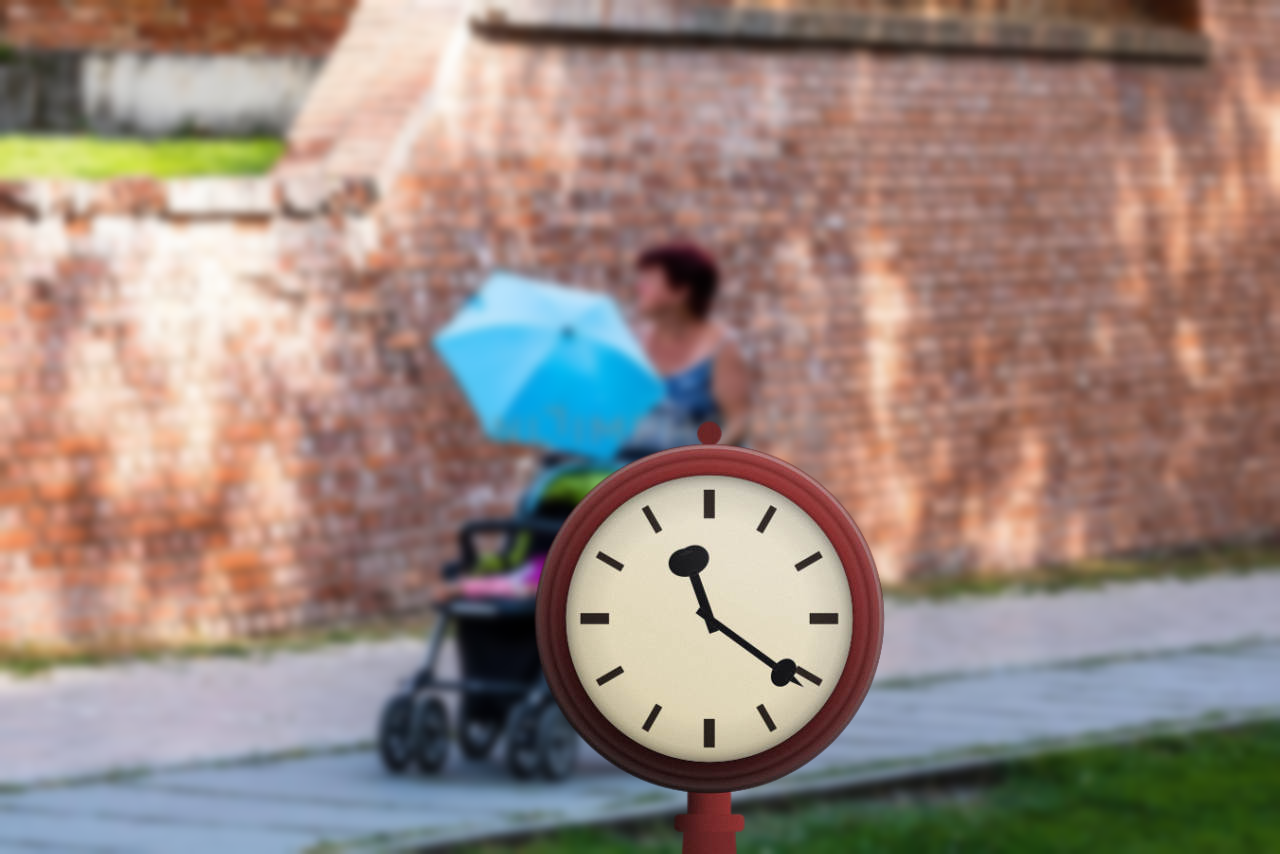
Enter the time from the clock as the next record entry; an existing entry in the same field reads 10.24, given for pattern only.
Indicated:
11.21
